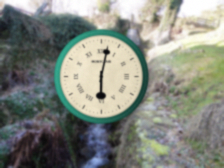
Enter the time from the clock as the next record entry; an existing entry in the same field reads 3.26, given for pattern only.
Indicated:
6.02
